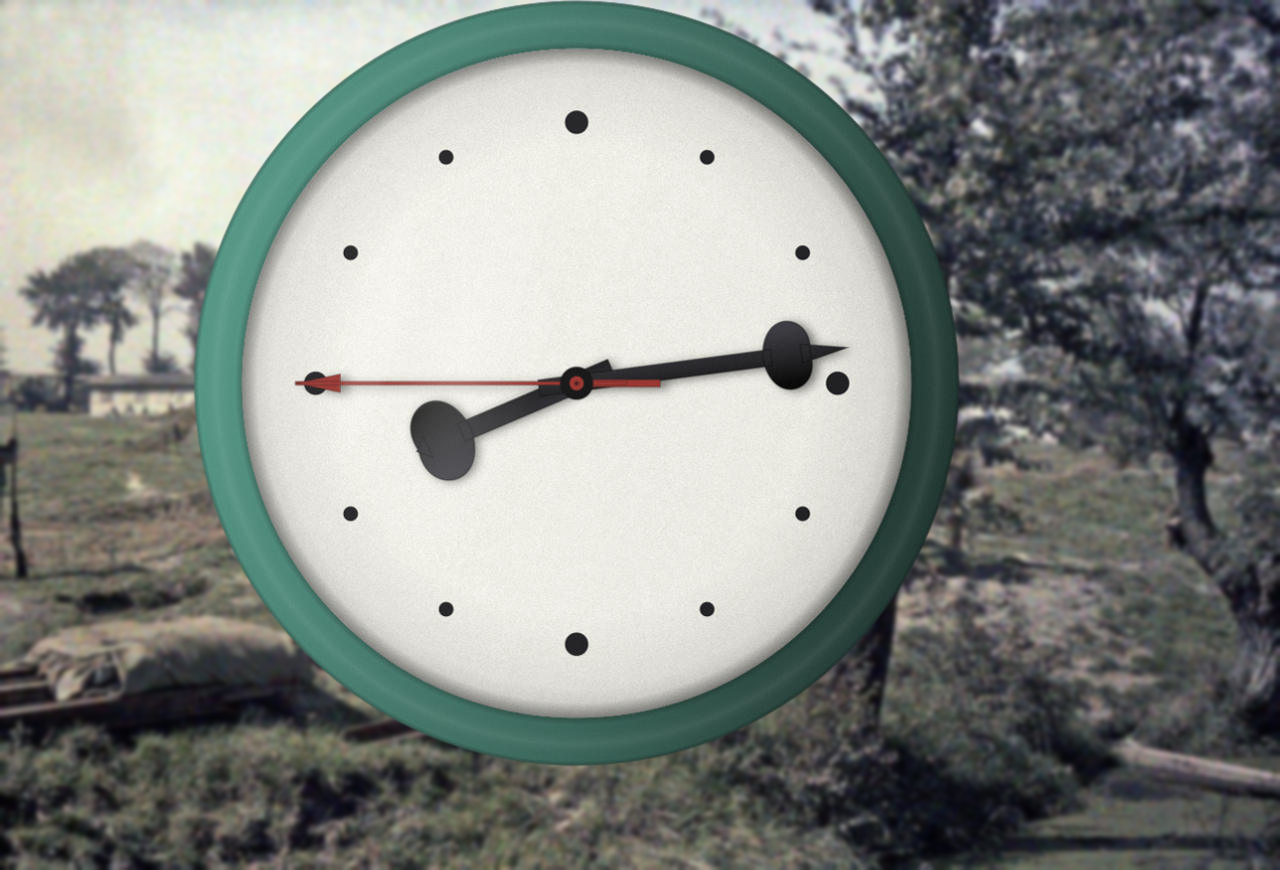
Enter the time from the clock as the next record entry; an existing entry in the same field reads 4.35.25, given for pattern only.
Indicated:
8.13.45
